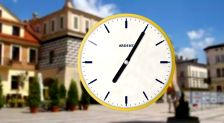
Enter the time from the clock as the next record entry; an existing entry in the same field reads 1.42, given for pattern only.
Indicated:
7.05
